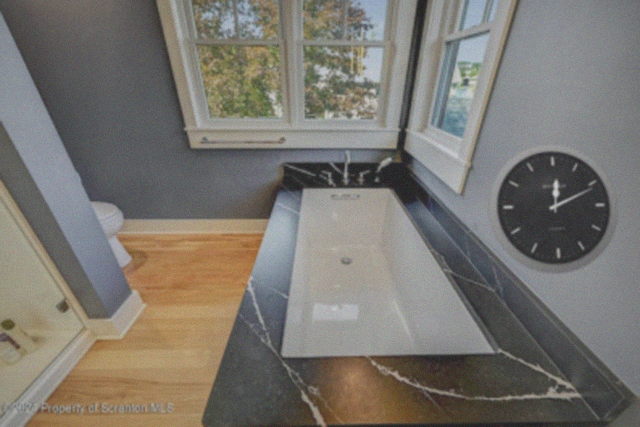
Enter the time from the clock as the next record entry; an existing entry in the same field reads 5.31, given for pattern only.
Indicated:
12.11
